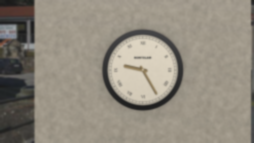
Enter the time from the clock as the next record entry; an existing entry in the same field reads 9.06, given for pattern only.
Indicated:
9.25
